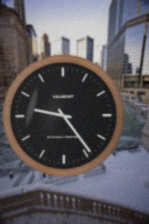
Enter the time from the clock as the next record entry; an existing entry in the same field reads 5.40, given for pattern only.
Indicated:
9.24
